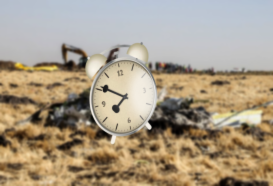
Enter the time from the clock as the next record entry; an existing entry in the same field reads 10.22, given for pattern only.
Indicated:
7.51
